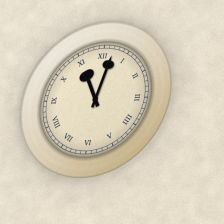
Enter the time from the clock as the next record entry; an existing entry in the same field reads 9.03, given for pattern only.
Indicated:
11.02
